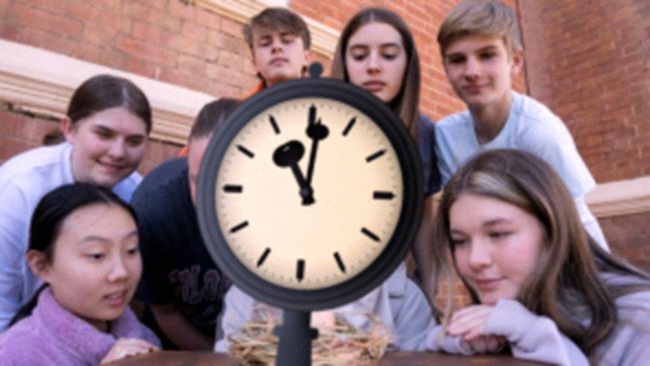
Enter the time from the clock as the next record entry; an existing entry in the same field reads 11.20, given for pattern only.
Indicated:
11.01
